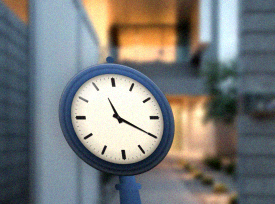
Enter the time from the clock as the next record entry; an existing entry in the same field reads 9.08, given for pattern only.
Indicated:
11.20
